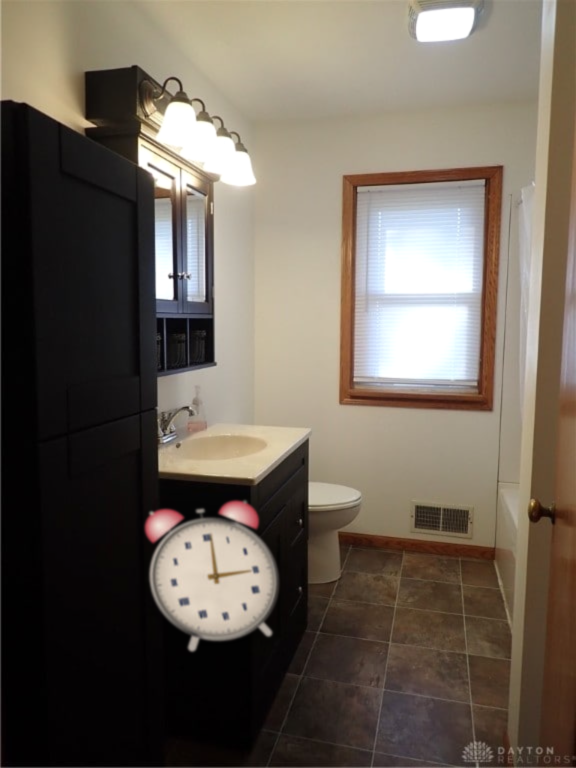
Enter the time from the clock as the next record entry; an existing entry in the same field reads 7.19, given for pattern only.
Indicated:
3.01
